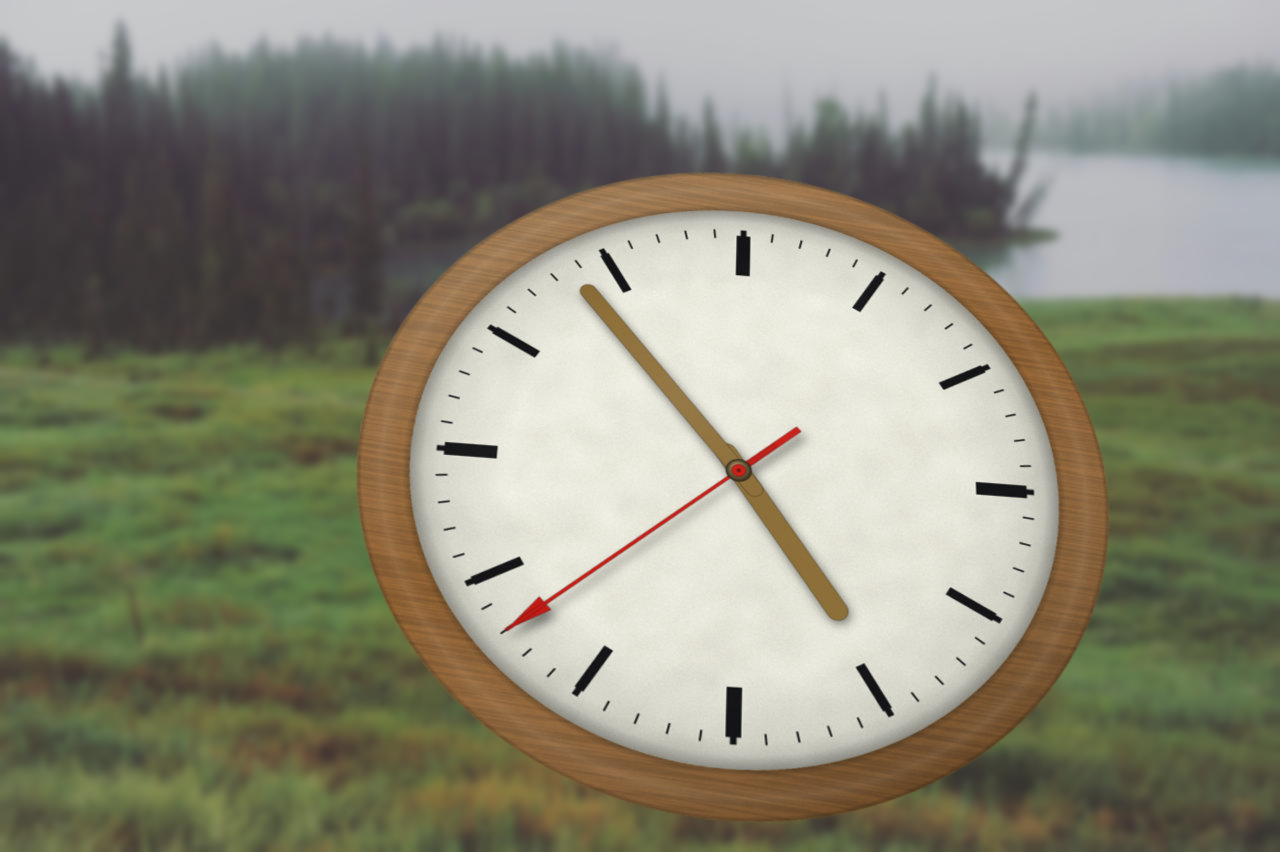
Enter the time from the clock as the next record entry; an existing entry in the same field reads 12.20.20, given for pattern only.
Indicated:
4.53.38
